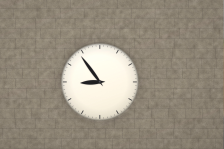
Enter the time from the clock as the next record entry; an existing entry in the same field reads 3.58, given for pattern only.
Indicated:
8.54
